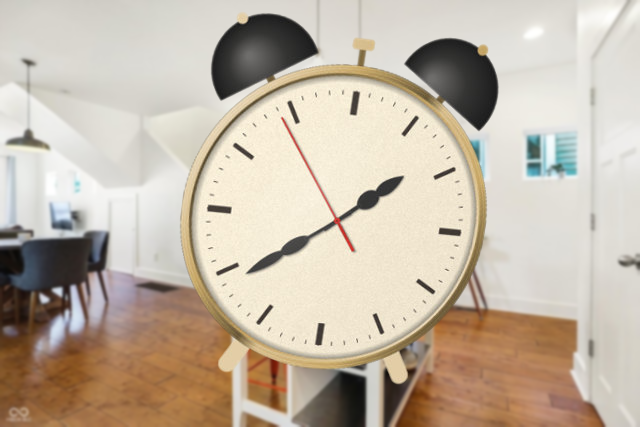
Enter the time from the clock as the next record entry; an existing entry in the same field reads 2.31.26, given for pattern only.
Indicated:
1.38.54
